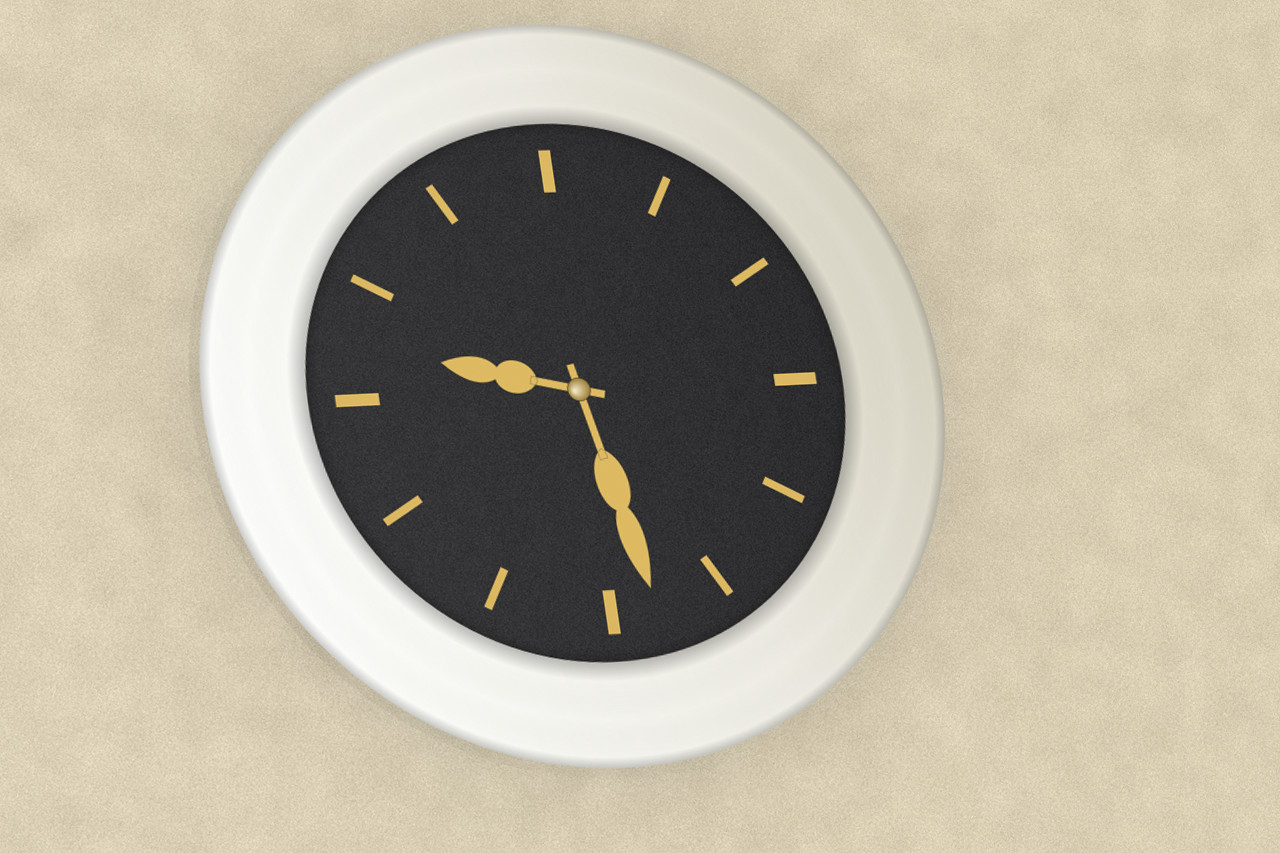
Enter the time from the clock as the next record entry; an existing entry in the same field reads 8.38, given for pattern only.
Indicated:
9.28
